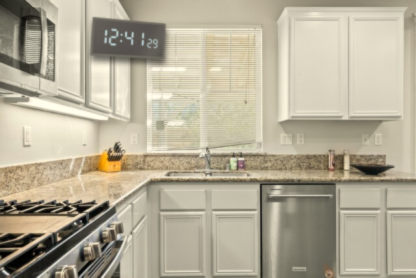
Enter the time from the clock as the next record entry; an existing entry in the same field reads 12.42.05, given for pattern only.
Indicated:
12.41.29
